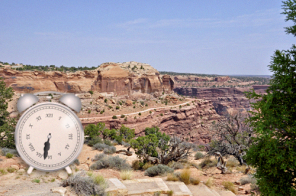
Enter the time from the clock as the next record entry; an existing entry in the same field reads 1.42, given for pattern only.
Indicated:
6.32
